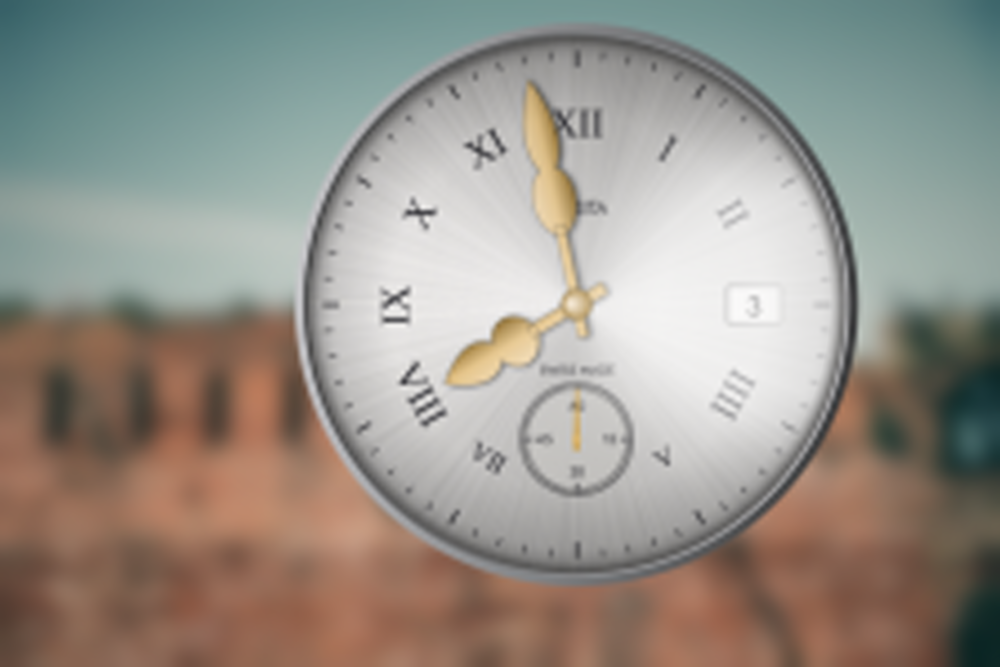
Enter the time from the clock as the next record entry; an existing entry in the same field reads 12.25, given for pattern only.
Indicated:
7.58
